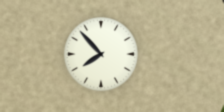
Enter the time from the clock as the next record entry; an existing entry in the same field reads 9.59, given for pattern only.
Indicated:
7.53
